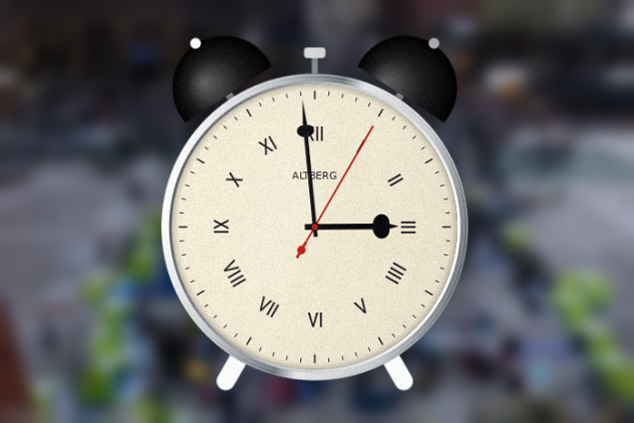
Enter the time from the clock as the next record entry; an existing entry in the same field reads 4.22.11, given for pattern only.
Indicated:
2.59.05
